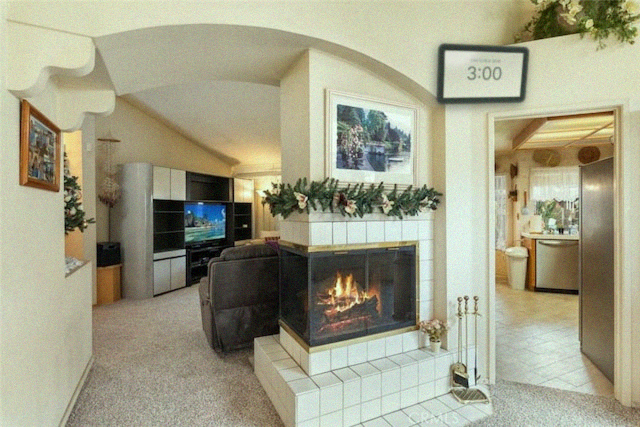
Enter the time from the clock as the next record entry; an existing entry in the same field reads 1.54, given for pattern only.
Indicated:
3.00
